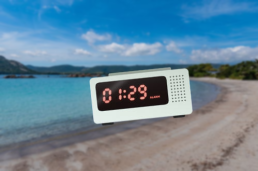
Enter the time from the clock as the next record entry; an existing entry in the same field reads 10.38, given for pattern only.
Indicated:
1.29
